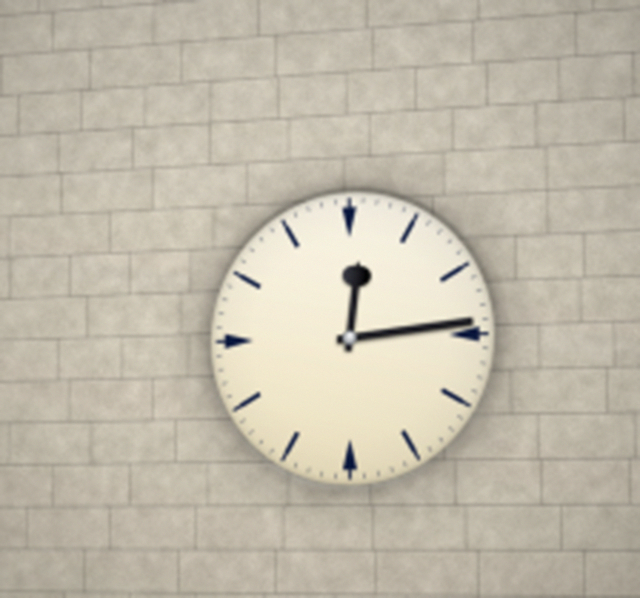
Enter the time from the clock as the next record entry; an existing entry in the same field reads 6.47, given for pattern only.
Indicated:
12.14
